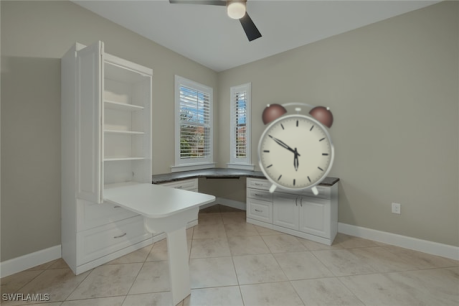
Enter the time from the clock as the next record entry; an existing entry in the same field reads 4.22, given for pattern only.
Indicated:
5.50
